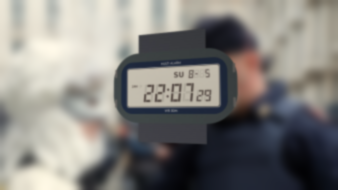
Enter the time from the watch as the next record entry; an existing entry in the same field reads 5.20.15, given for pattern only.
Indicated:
22.07.29
